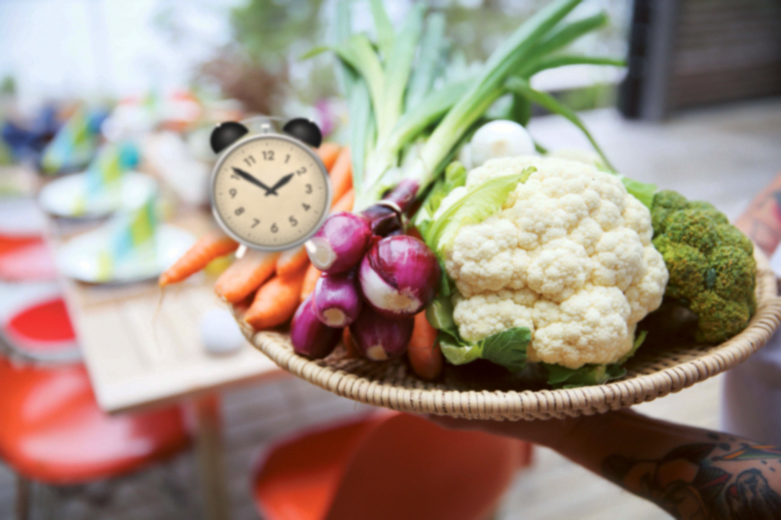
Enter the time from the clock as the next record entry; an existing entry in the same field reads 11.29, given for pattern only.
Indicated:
1.51
